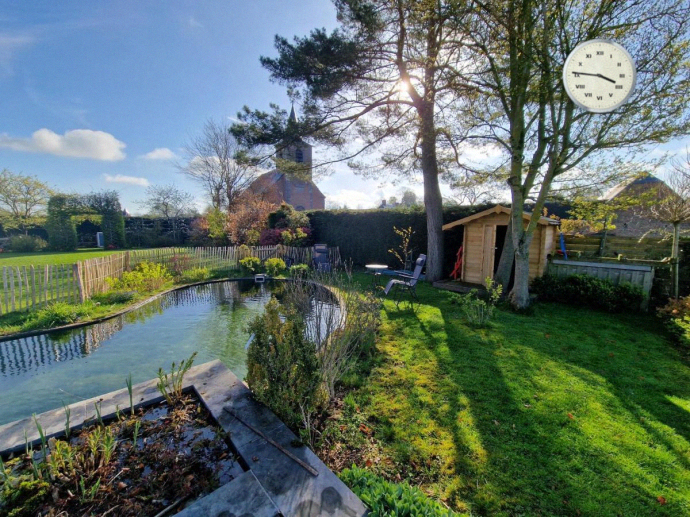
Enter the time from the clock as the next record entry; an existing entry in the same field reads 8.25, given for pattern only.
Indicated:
3.46
